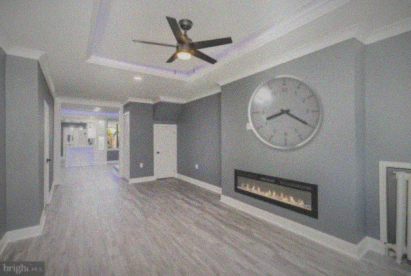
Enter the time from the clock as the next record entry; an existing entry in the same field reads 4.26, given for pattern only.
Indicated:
8.20
